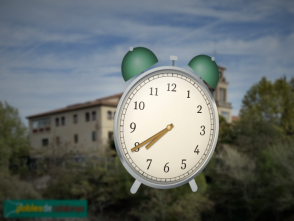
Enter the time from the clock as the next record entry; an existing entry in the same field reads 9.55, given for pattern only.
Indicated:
7.40
